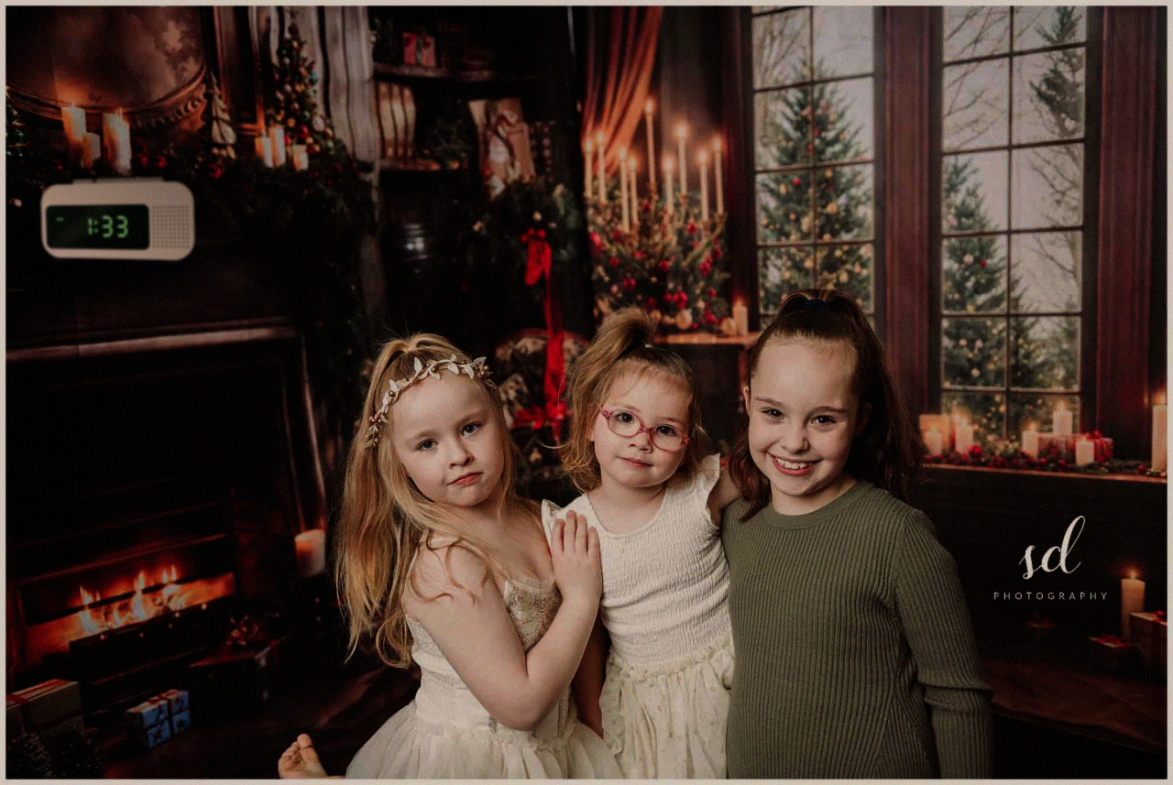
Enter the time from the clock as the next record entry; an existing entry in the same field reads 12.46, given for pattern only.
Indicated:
1.33
